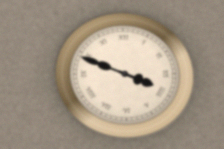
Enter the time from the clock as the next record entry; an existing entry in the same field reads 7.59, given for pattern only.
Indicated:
3.49
